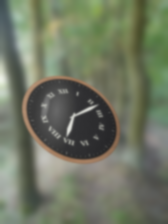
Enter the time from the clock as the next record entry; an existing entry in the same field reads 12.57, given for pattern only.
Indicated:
7.12
